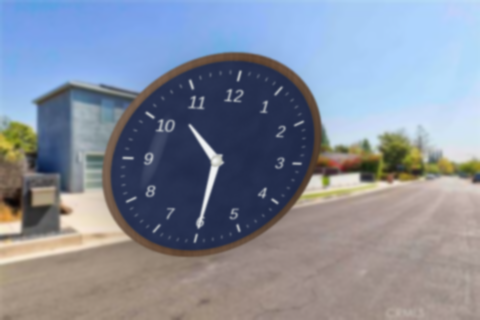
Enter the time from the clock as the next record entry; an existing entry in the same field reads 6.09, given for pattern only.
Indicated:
10.30
